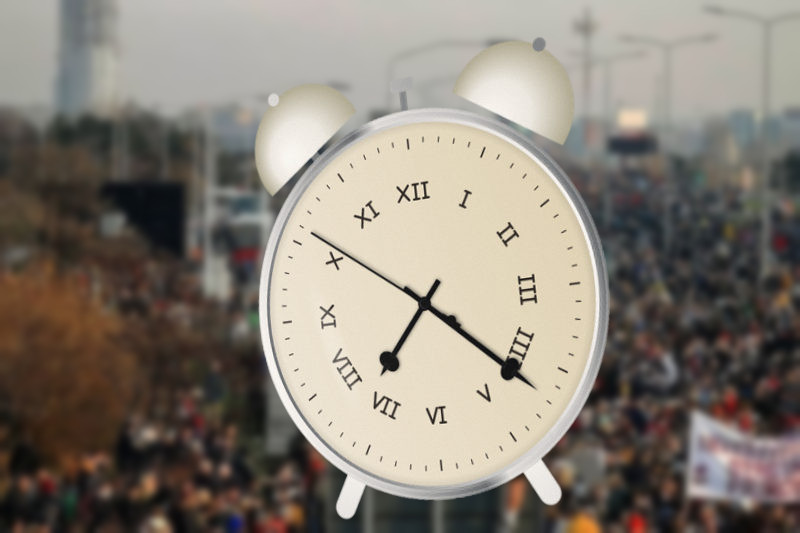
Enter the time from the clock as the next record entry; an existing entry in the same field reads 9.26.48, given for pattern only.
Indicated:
7.21.51
